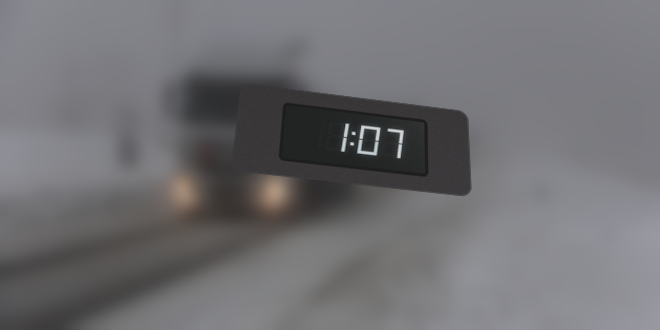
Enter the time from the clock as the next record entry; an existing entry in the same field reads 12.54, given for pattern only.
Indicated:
1.07
